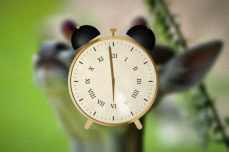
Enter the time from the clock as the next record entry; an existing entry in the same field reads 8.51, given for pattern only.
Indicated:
5.59
